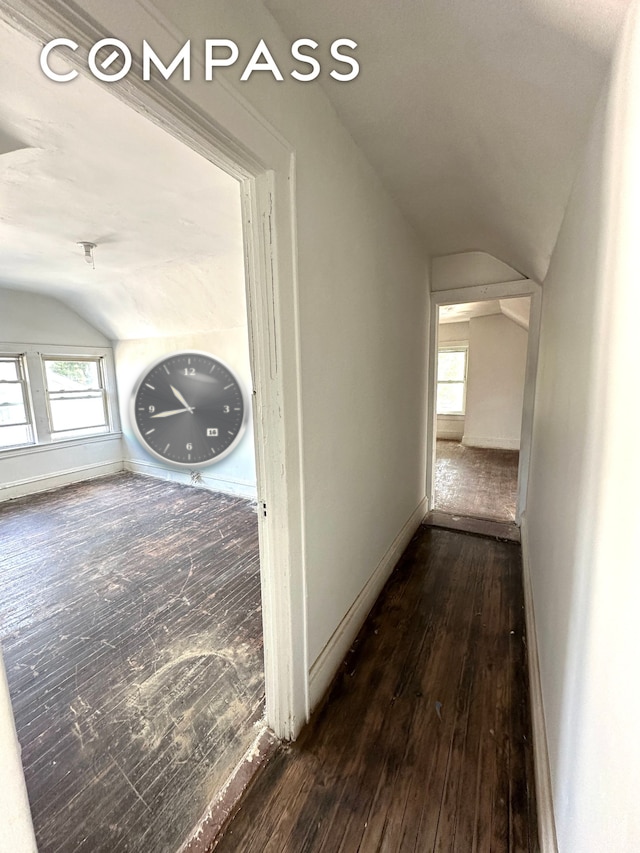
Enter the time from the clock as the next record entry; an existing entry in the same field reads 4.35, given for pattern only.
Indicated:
10.43
